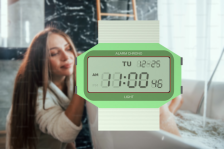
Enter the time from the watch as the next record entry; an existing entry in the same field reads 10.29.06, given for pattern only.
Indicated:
11.00.46
